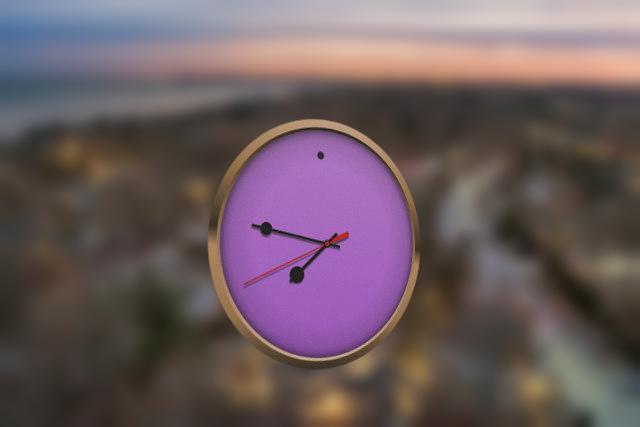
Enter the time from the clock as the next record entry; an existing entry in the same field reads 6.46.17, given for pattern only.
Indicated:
7.47.42
